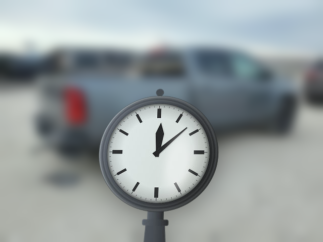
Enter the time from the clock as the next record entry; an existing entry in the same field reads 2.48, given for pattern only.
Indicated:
12.08
